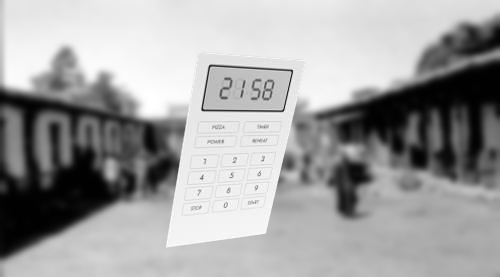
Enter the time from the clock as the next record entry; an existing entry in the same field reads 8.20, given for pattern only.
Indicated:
21.58
